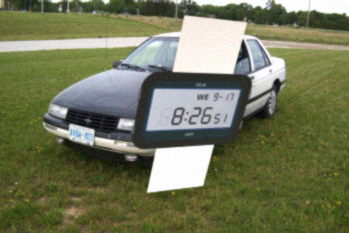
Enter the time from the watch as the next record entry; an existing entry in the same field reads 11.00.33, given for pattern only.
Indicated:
8.26.51
